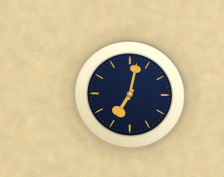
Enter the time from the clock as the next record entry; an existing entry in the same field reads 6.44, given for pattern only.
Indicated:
7.02
